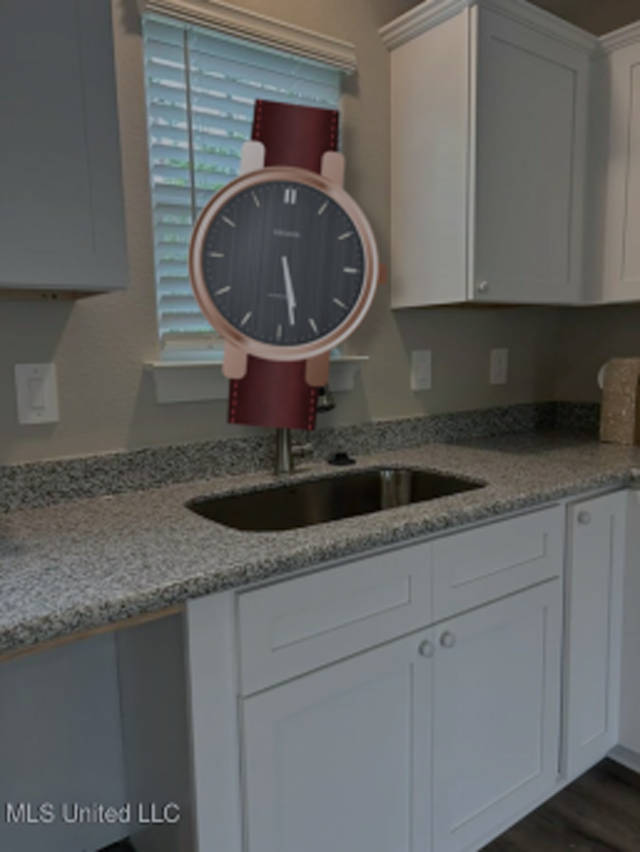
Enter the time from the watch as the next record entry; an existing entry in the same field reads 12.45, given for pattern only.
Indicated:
5.28
